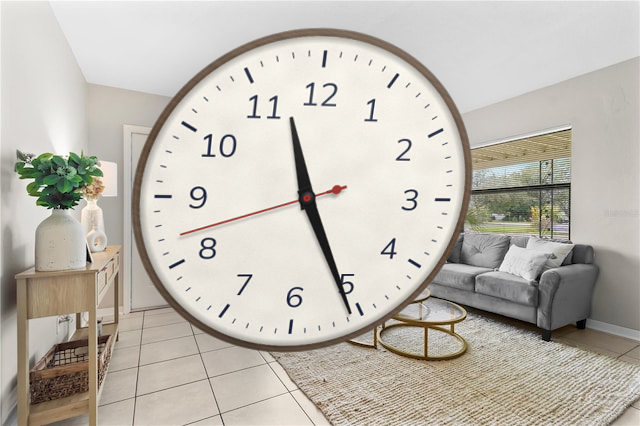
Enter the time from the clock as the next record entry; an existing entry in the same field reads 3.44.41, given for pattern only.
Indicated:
11.25.42
